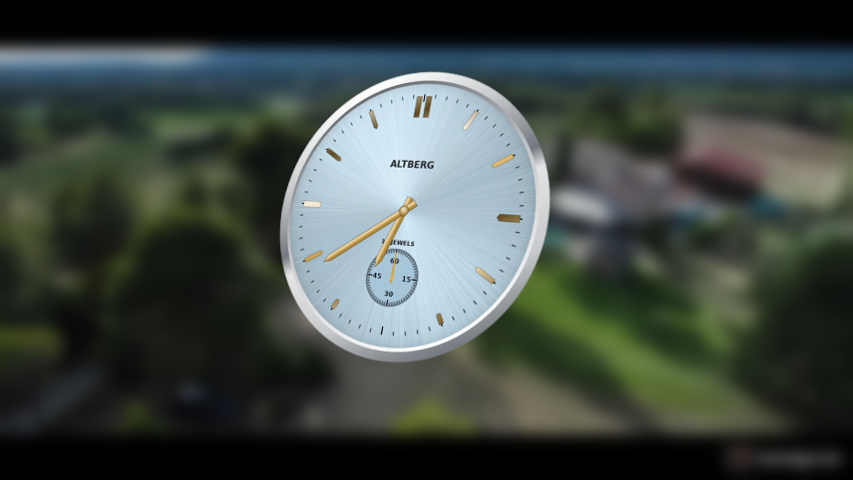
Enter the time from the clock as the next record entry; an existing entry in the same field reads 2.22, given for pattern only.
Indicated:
6.39
